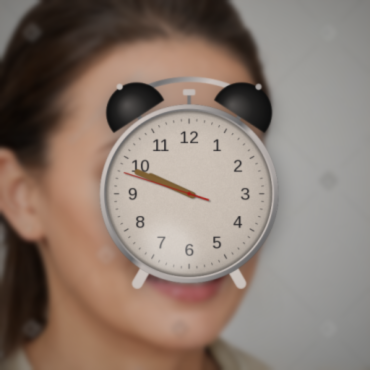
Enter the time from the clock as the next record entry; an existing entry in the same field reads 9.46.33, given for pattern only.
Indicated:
9.48.48
